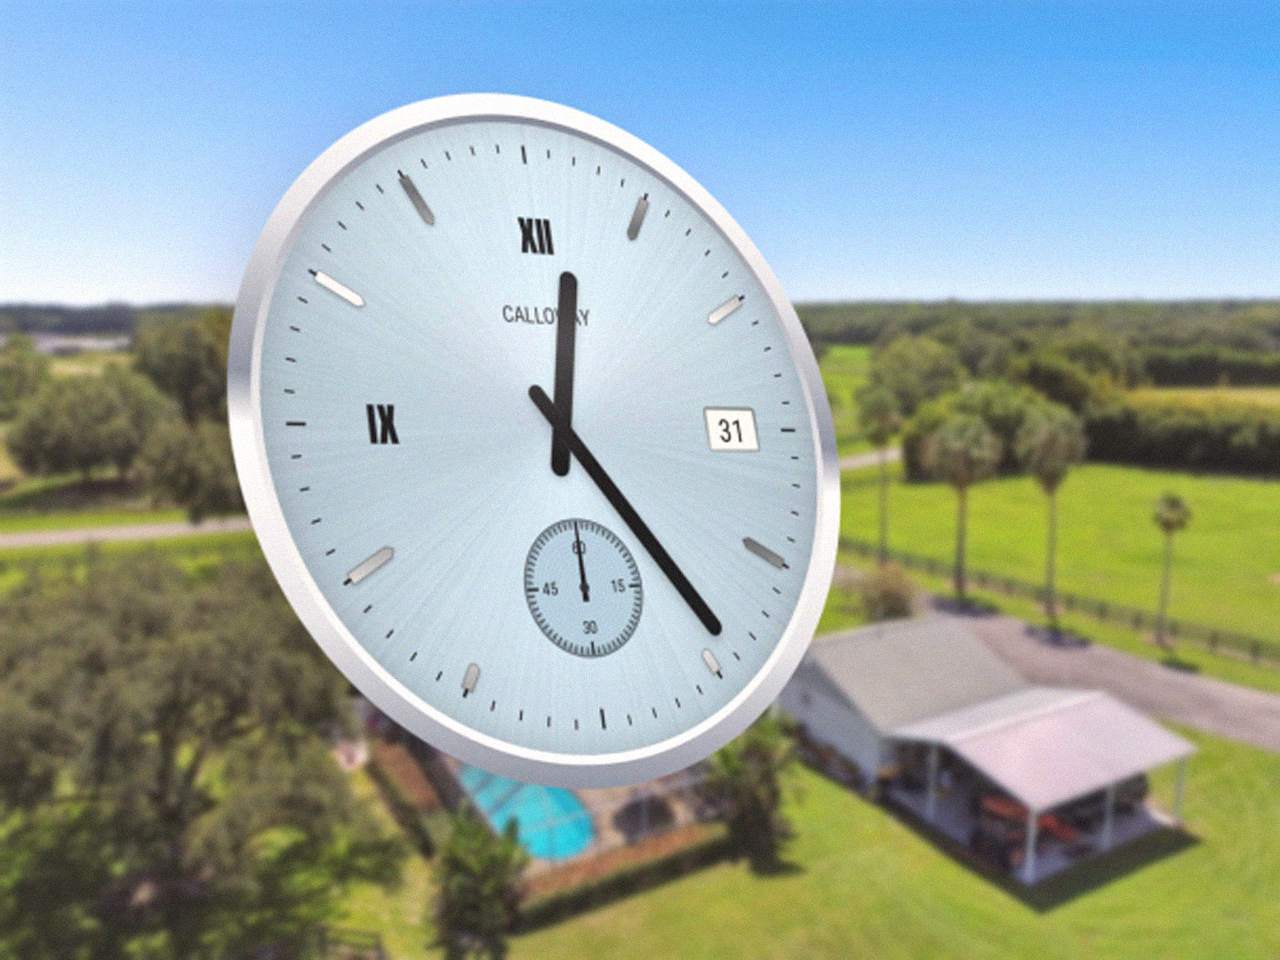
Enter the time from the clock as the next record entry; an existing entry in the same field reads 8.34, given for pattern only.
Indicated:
12.24
